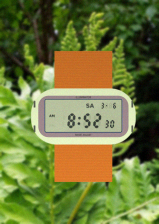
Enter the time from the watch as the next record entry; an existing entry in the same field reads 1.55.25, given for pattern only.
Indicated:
8.52.30
